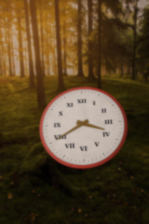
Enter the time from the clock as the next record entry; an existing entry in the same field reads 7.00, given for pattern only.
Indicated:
3.40
